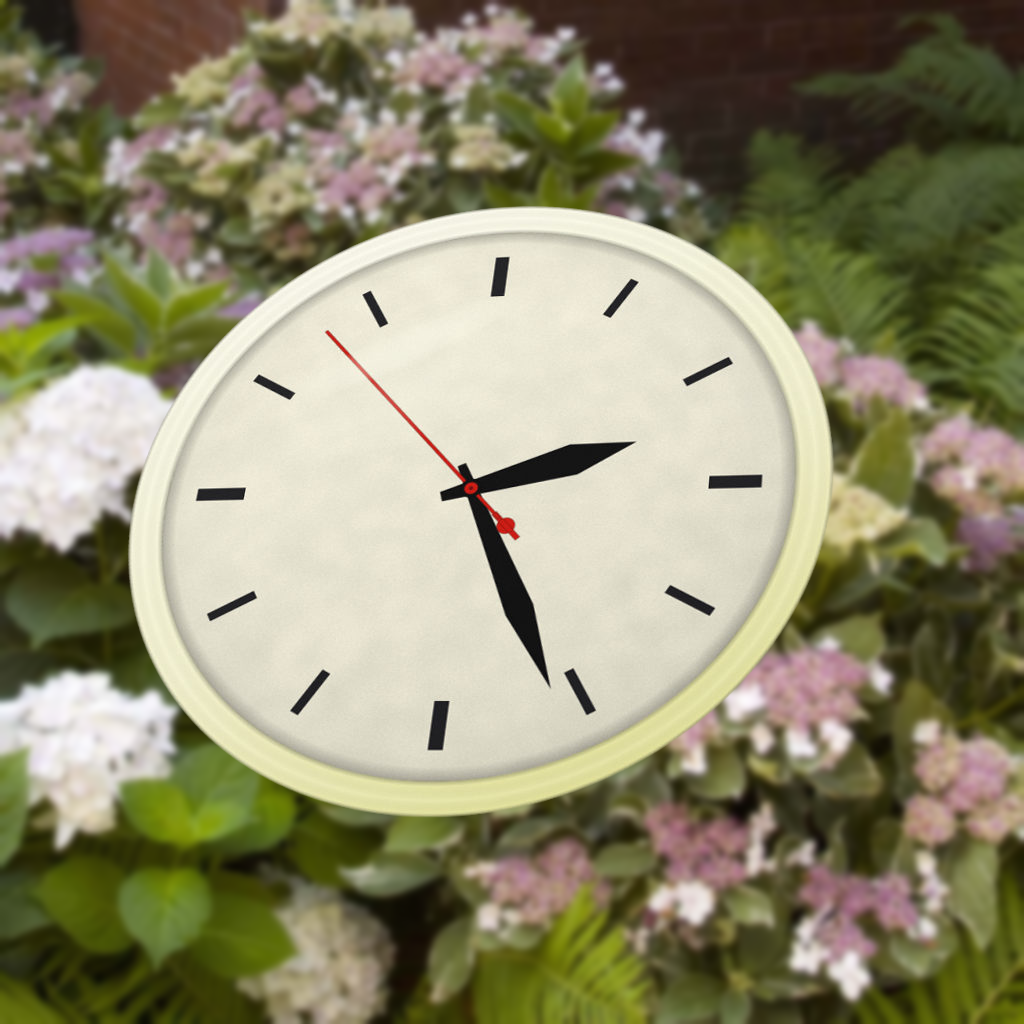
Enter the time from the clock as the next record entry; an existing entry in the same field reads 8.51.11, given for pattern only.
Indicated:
2.25.53
